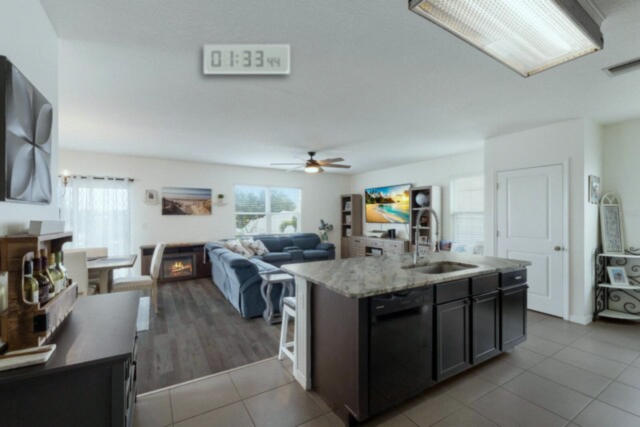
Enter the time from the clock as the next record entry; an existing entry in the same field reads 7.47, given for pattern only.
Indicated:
1.33
